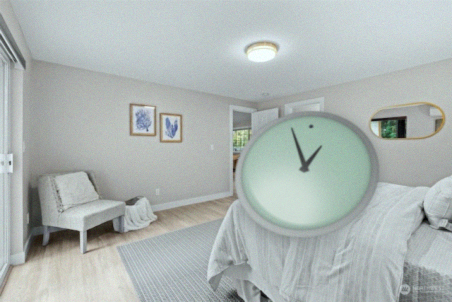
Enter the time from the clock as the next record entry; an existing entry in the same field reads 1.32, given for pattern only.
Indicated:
12.56
